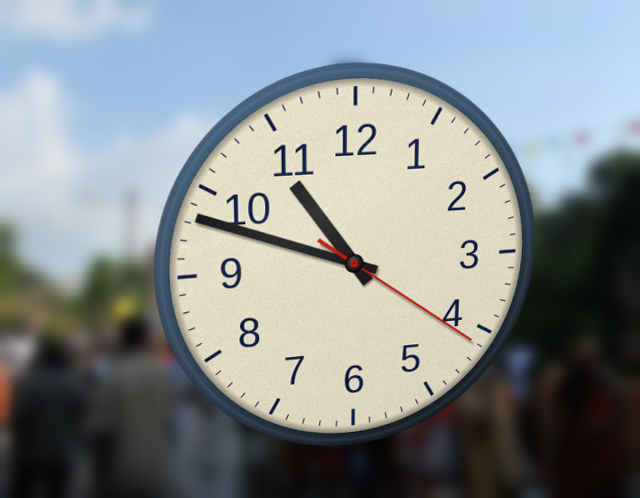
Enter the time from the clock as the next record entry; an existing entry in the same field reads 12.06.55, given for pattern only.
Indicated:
10.48.21
